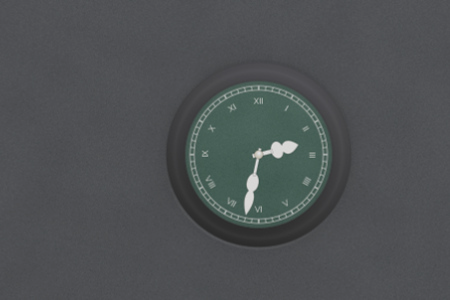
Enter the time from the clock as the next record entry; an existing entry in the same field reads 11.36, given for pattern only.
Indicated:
2.32
